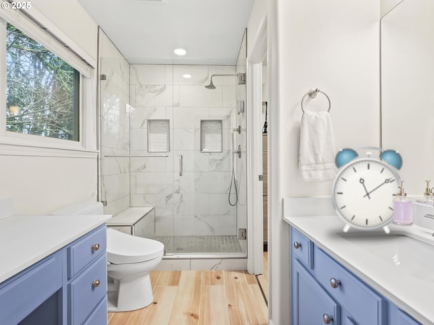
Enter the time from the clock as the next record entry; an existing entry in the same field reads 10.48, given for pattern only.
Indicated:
11.09
